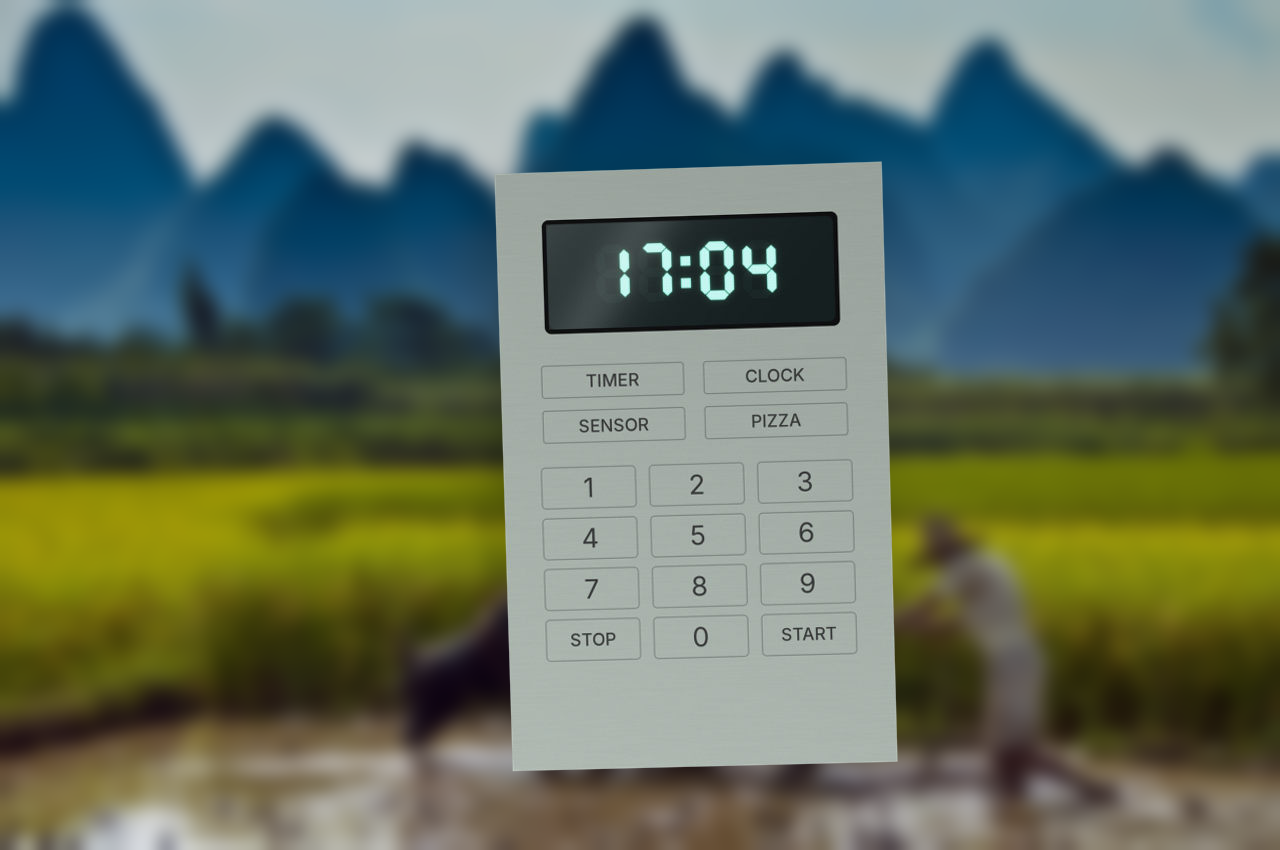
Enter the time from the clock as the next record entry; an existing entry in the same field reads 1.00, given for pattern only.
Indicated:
17.04
